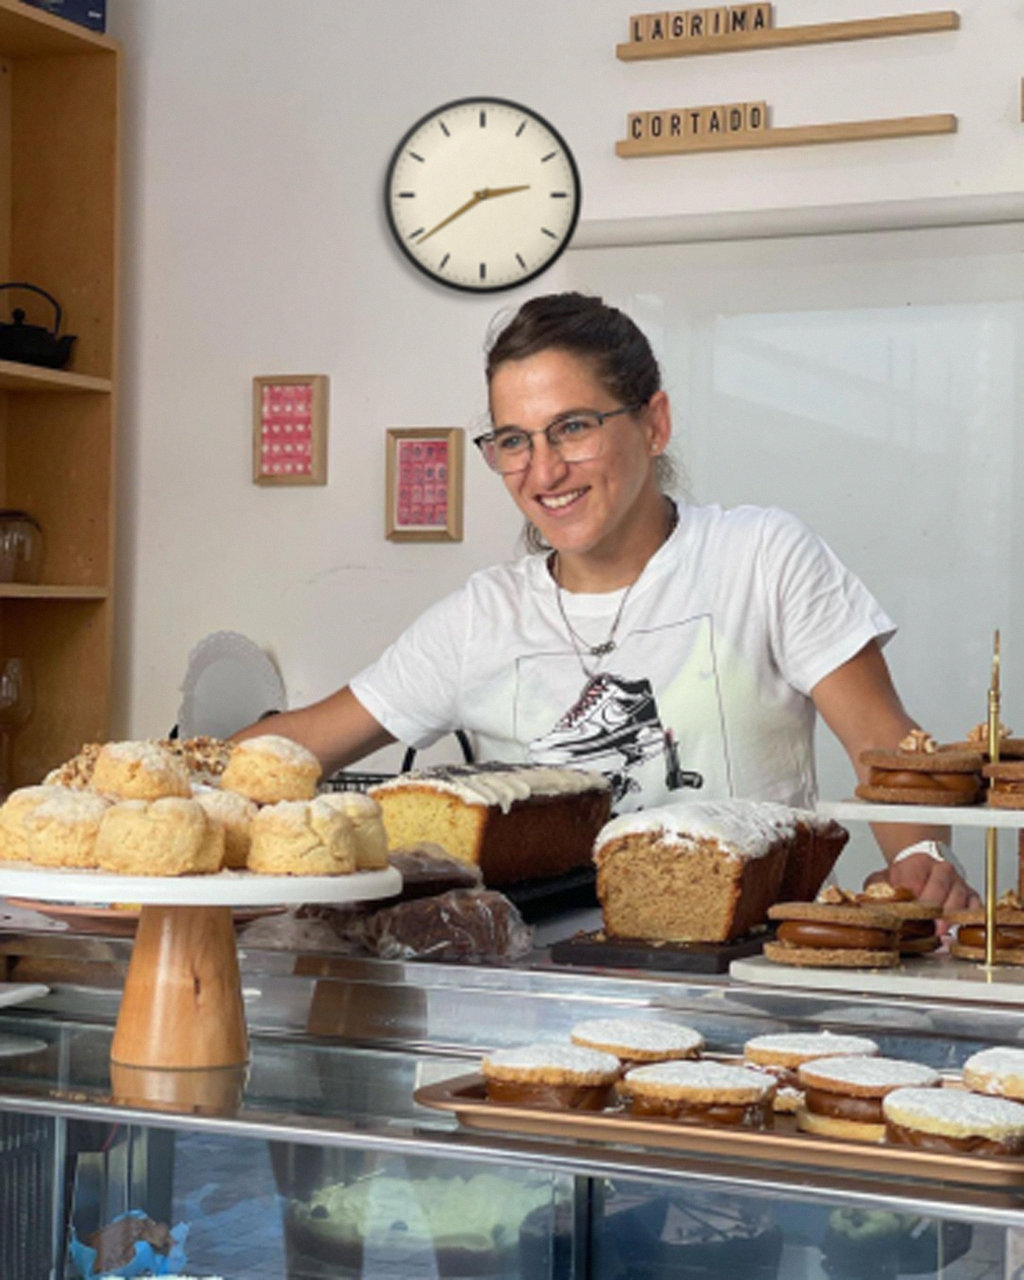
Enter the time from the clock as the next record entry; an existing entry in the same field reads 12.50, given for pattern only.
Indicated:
2.39
